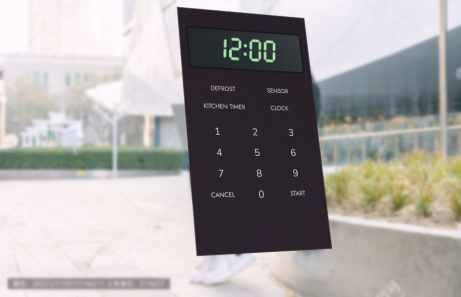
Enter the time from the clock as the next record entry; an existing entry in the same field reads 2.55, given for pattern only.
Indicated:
12.00
